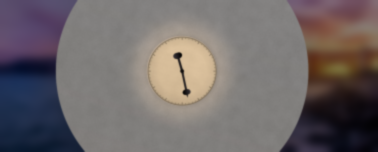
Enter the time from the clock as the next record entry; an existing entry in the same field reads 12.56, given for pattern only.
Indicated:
11.28
